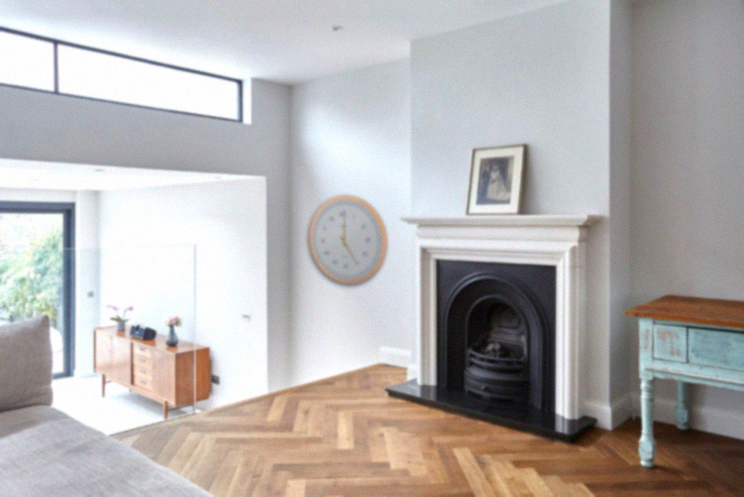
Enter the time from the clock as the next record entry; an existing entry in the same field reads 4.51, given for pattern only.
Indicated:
5.01
